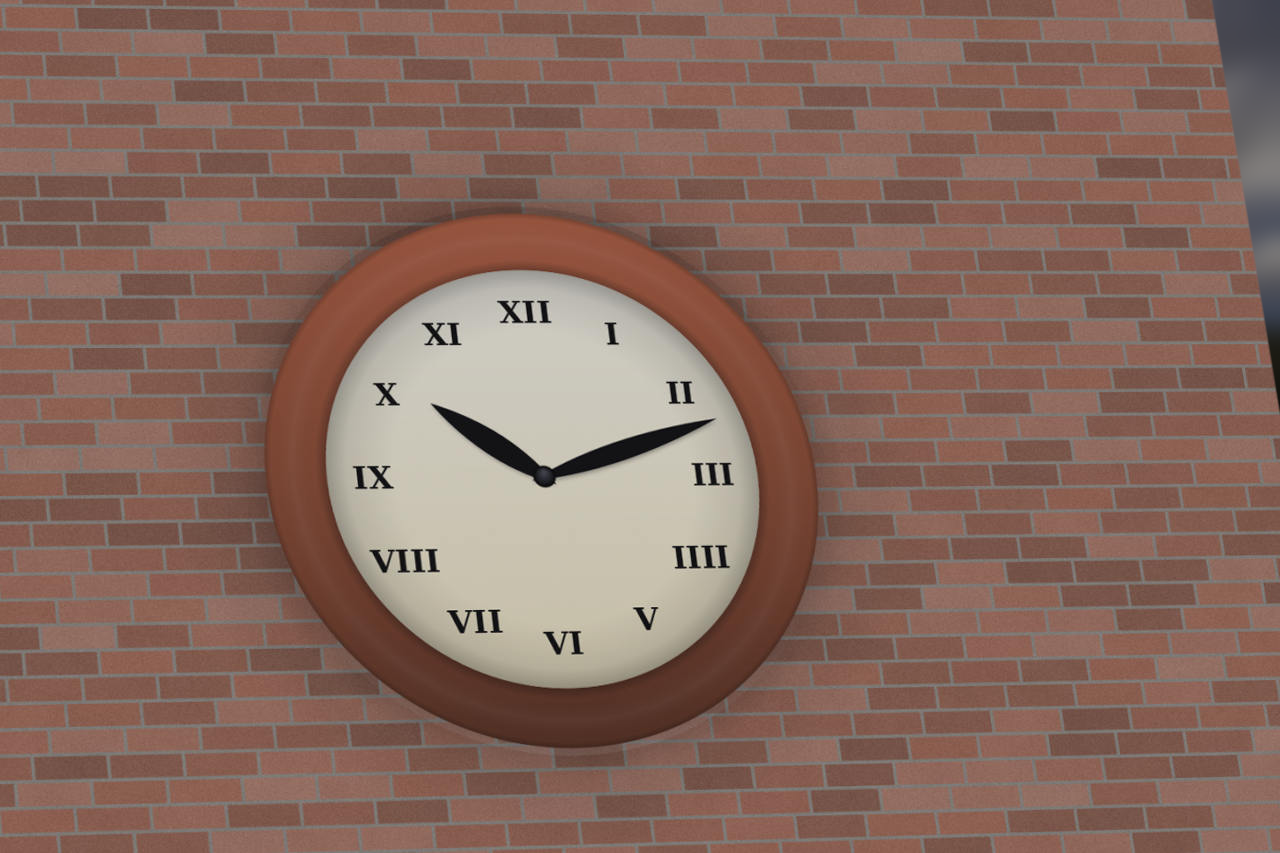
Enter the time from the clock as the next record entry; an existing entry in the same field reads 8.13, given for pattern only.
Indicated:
10.12
